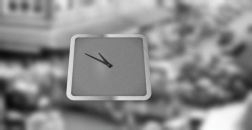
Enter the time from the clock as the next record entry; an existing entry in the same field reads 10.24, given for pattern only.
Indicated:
10.50
